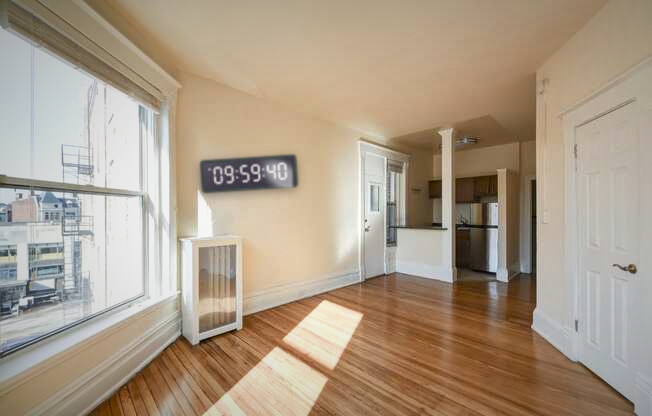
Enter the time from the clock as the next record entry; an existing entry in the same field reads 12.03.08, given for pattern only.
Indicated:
9.59.40
